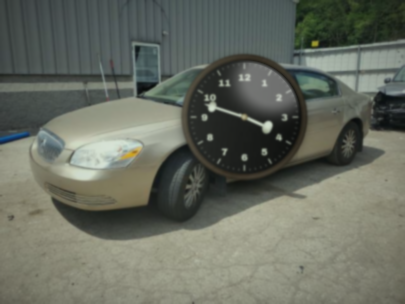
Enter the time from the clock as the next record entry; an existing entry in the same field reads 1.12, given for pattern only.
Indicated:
3.48
